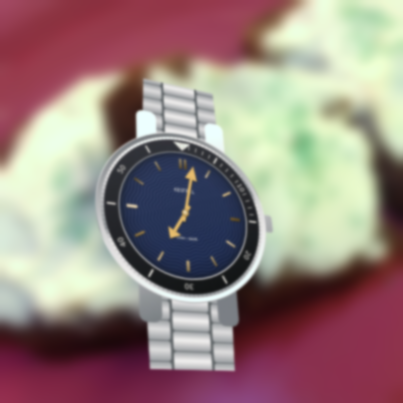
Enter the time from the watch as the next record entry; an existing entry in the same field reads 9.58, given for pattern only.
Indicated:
7.02
